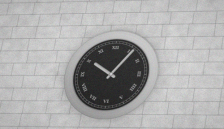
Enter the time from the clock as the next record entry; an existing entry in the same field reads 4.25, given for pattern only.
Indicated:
10.06
